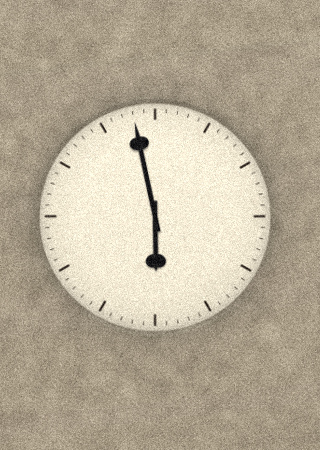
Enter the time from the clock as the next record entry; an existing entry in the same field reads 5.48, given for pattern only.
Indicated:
5.58
